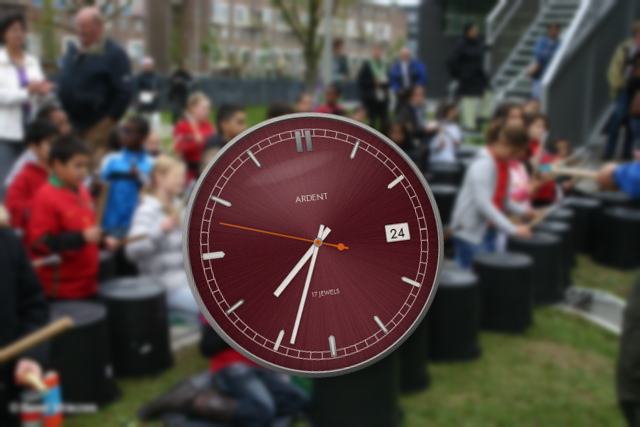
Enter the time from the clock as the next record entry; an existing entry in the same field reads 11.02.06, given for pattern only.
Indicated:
7.33.48
